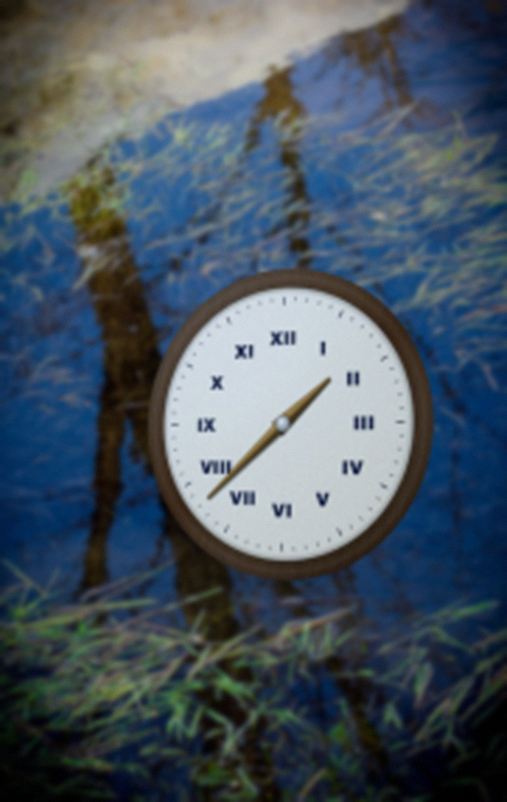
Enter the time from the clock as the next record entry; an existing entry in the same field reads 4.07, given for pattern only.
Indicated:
1.38
